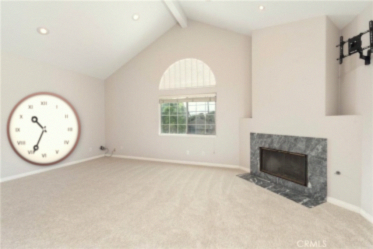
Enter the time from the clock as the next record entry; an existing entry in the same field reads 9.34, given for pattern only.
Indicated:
10.34
